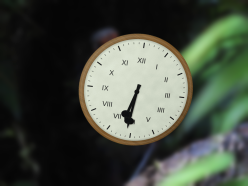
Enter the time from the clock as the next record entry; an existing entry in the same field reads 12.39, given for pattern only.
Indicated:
6.31
